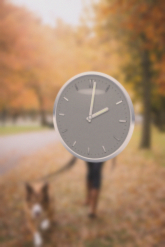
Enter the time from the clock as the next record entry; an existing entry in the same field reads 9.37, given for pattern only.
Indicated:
2.01
